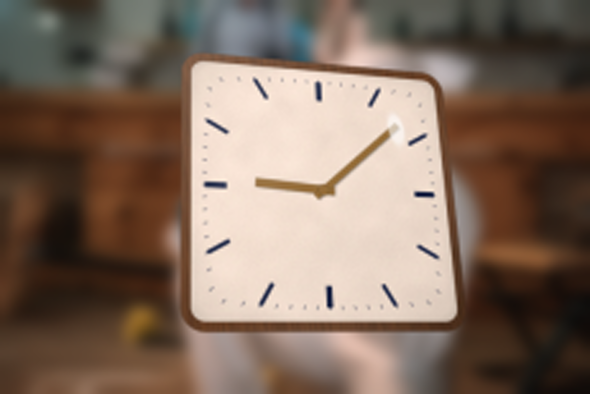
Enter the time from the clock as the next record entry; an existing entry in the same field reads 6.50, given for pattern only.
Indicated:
9.08
